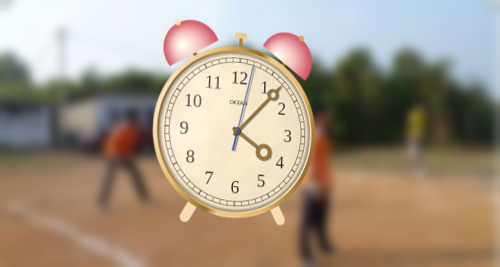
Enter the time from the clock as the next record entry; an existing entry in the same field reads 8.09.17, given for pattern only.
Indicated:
4.07.02
